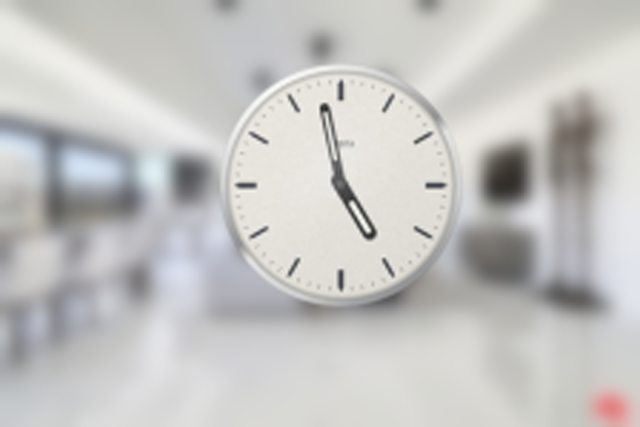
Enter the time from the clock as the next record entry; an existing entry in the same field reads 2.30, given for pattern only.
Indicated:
4.58
